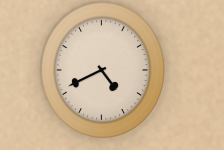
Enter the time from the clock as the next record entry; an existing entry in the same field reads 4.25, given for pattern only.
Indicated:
4.41
